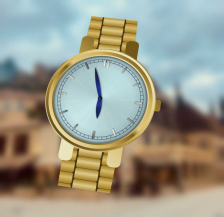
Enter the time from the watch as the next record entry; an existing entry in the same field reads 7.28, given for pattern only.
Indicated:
5.57
